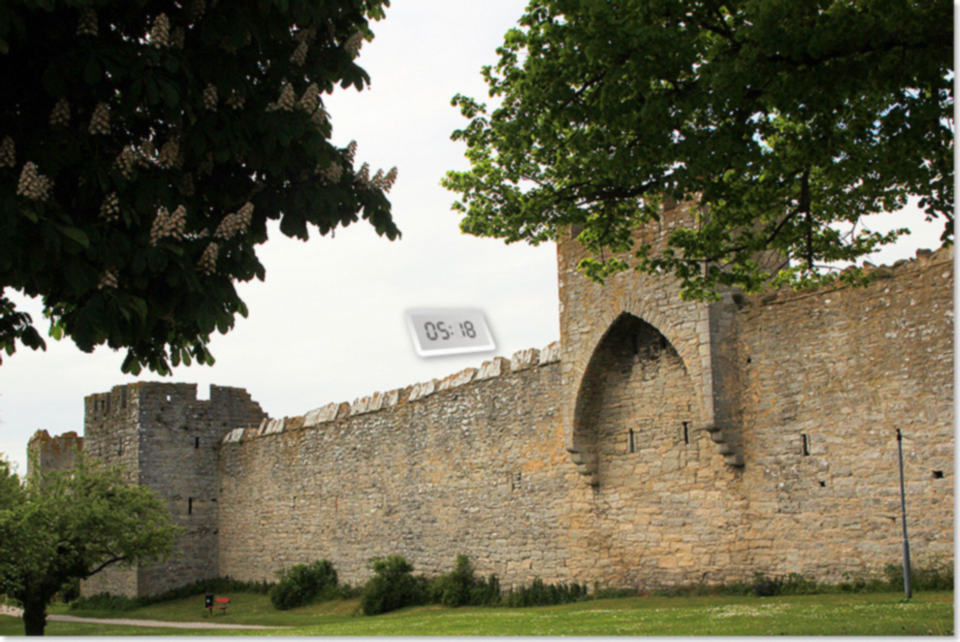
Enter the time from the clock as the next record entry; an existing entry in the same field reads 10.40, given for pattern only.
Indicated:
5.18
